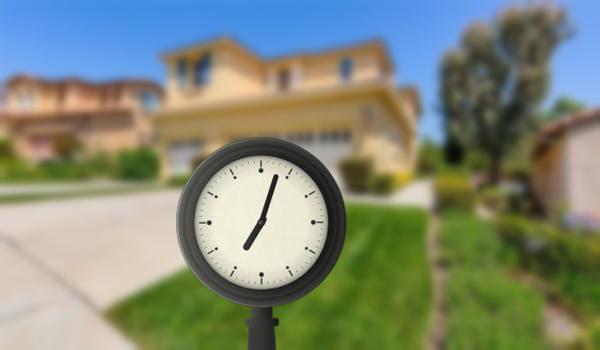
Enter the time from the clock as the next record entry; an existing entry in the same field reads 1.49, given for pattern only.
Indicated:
7.03
